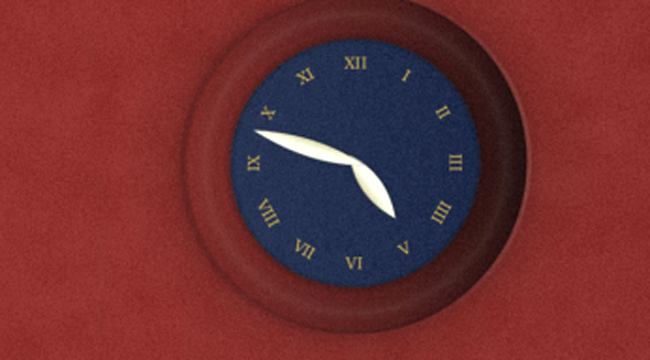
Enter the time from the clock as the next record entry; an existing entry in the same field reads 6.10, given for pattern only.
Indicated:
4.48
